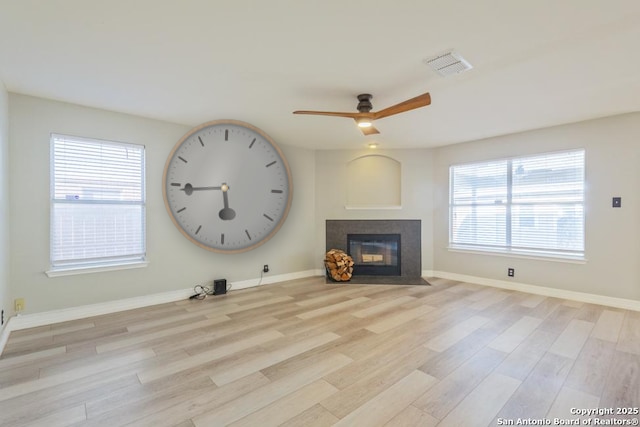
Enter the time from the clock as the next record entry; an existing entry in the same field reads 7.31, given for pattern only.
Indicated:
5.44
